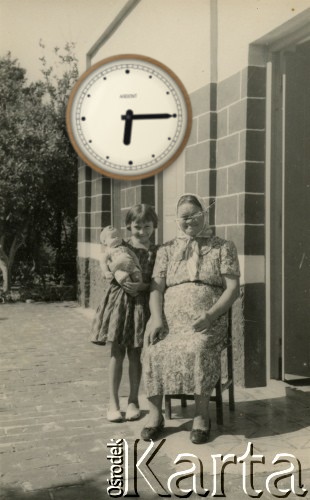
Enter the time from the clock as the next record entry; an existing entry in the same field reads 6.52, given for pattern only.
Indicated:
6.15
